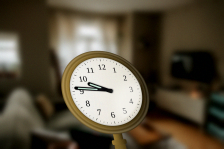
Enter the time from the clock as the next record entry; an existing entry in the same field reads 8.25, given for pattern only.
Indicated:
9.46
